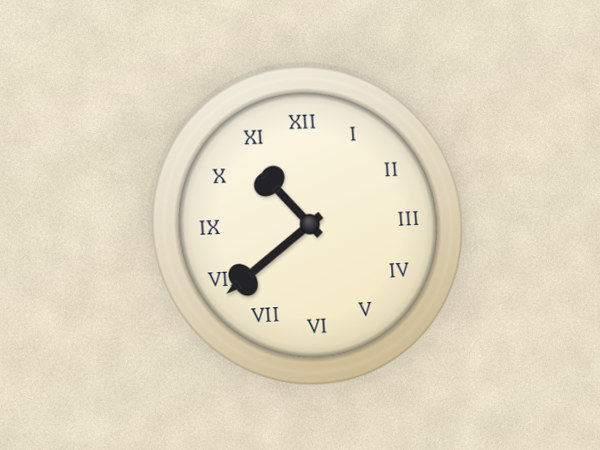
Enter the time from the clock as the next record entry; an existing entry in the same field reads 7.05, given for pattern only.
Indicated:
10.39
